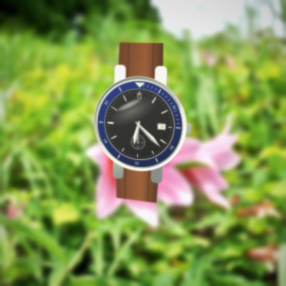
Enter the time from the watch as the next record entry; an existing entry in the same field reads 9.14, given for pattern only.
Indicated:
6.22
